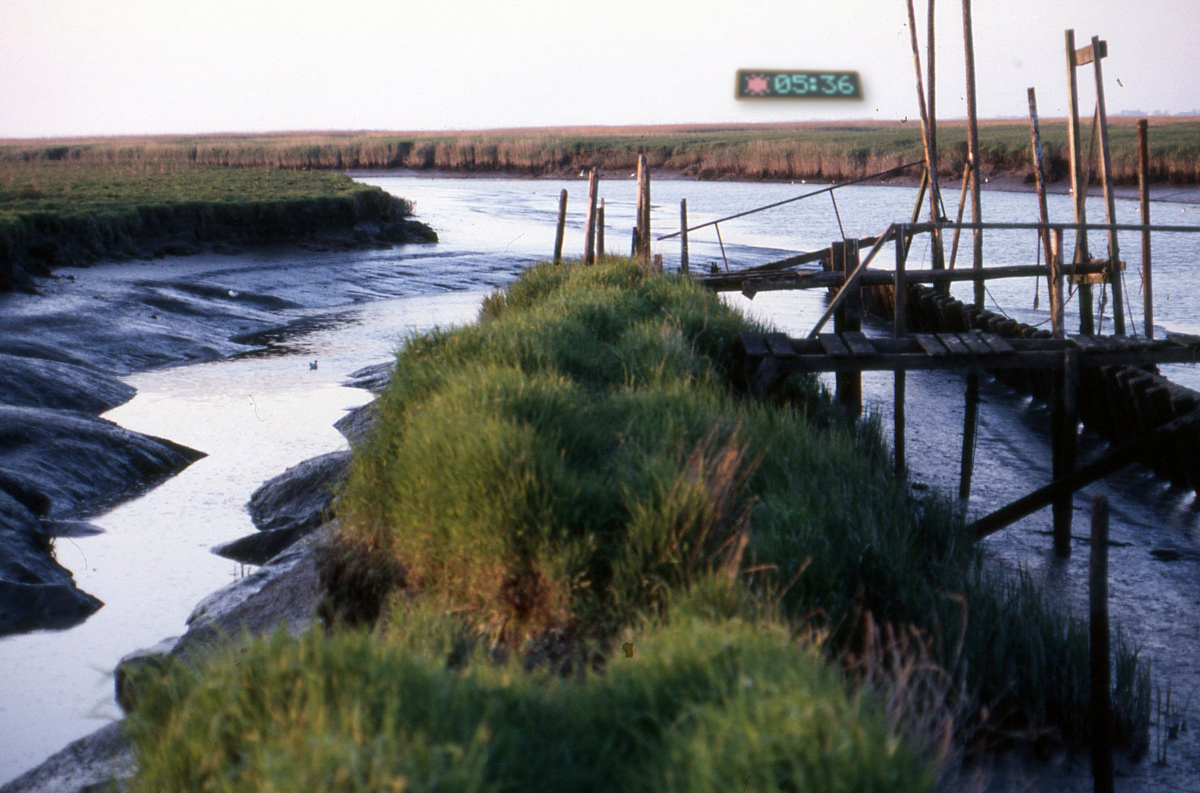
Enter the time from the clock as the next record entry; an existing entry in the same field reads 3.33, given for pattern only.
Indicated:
5.36
